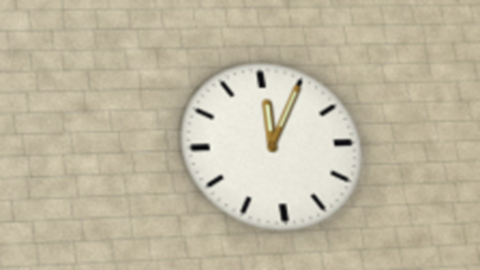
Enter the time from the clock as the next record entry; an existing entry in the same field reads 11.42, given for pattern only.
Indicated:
12.05
